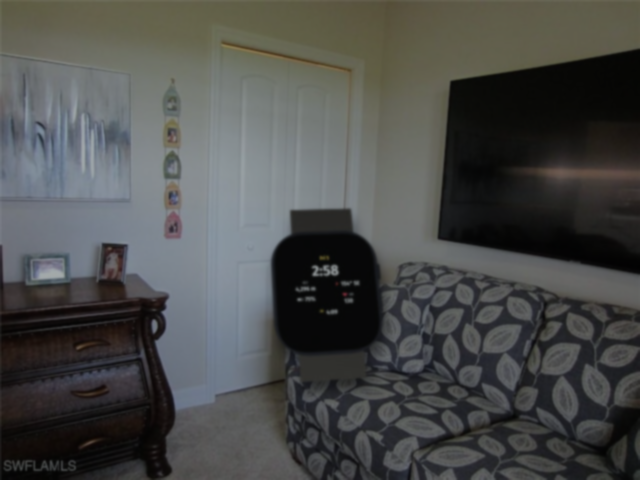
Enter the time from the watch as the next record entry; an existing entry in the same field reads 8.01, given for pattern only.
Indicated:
2.58
